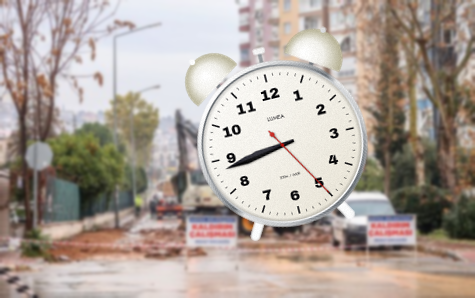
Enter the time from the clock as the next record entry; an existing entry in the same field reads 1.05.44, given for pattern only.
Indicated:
8.43.25
